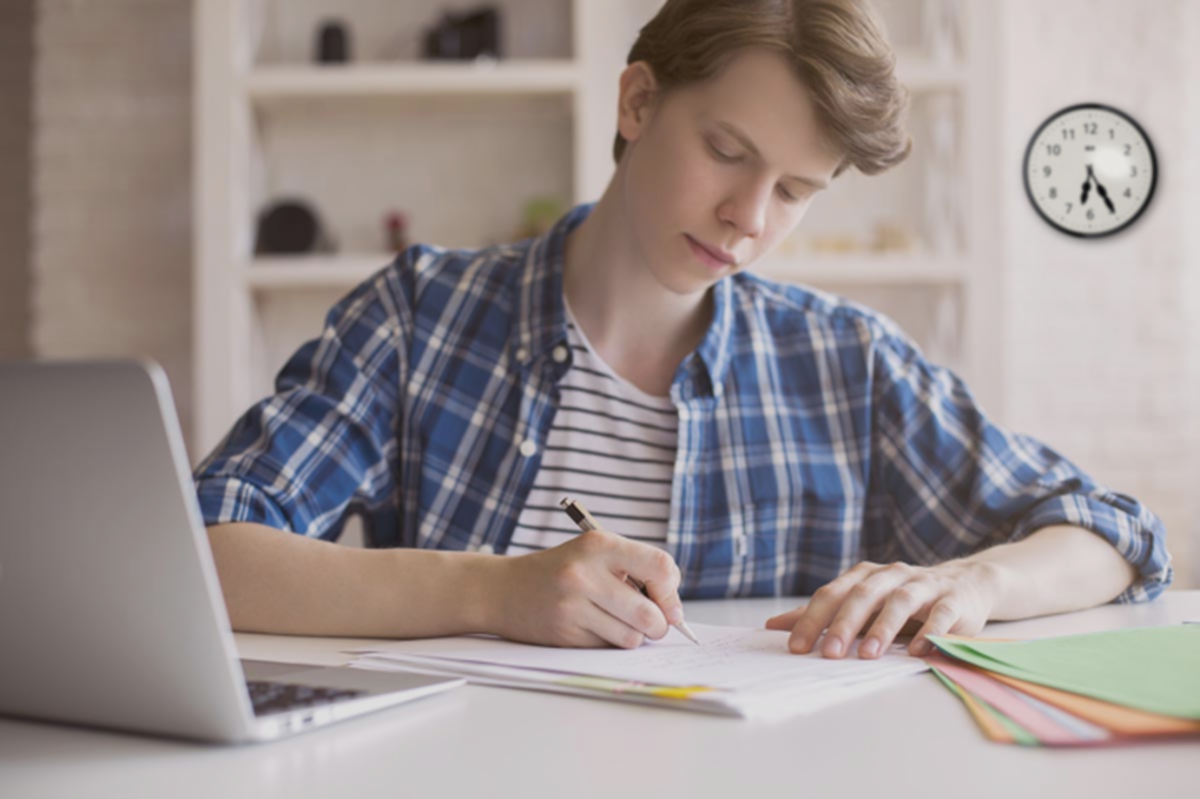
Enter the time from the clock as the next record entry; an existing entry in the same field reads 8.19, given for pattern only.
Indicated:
6.25
